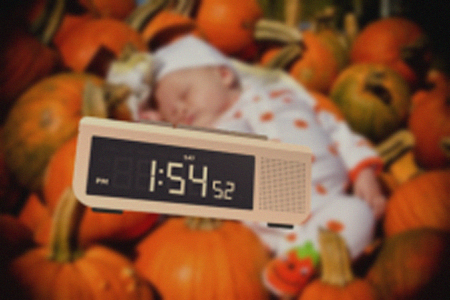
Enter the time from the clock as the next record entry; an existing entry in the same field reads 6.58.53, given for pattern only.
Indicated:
1.54.52
